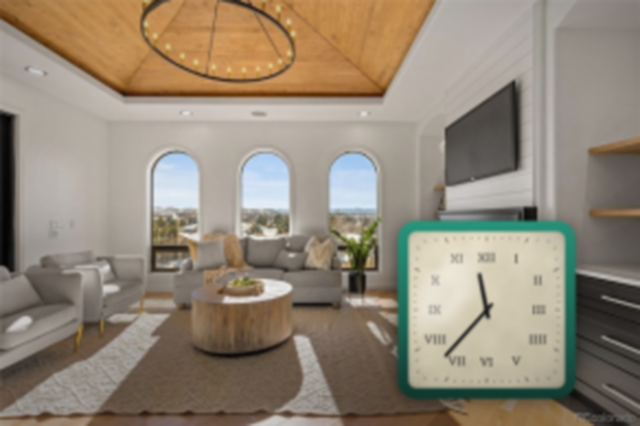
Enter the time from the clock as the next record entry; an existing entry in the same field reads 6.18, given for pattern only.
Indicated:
11.37
